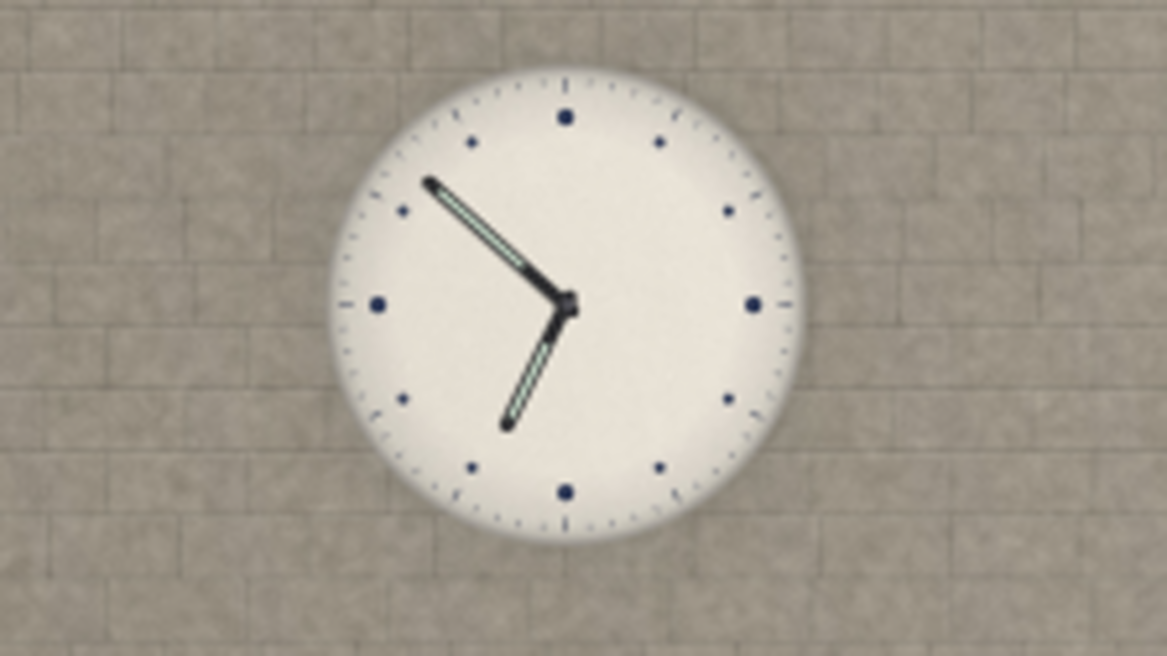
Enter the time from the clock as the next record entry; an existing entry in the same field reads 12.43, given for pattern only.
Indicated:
6.52
